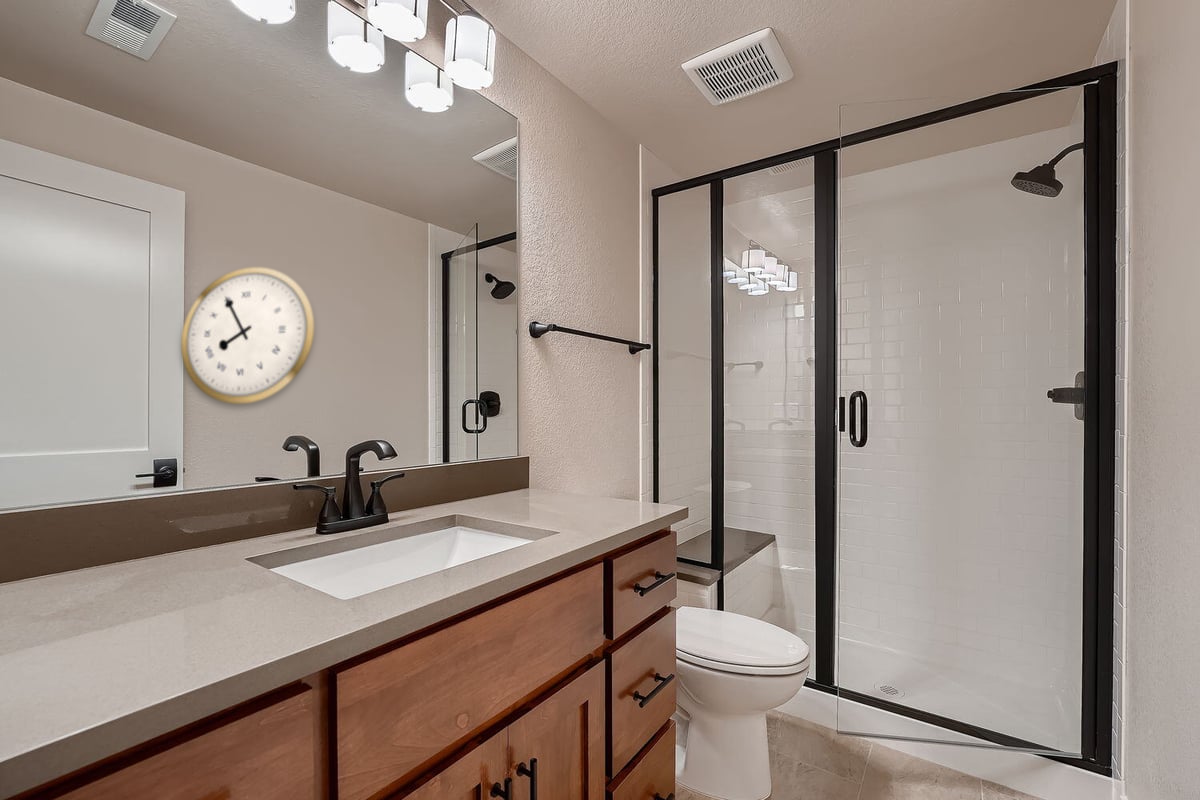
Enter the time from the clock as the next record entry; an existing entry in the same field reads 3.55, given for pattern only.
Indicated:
7.55
